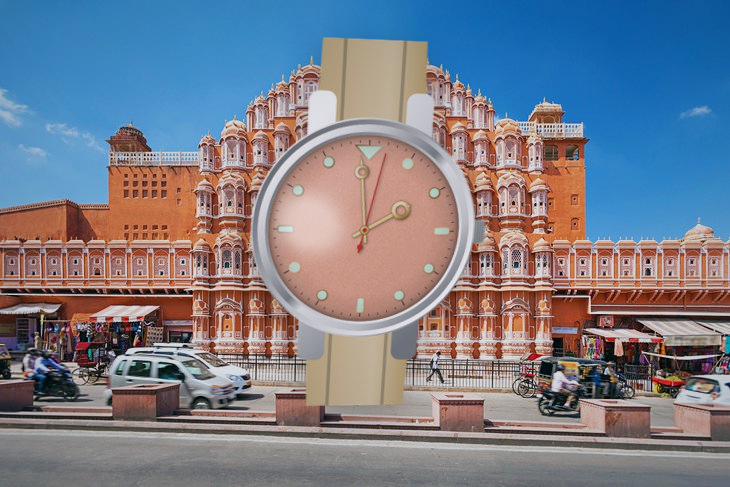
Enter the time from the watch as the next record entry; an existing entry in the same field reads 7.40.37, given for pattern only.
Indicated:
1.59.02
